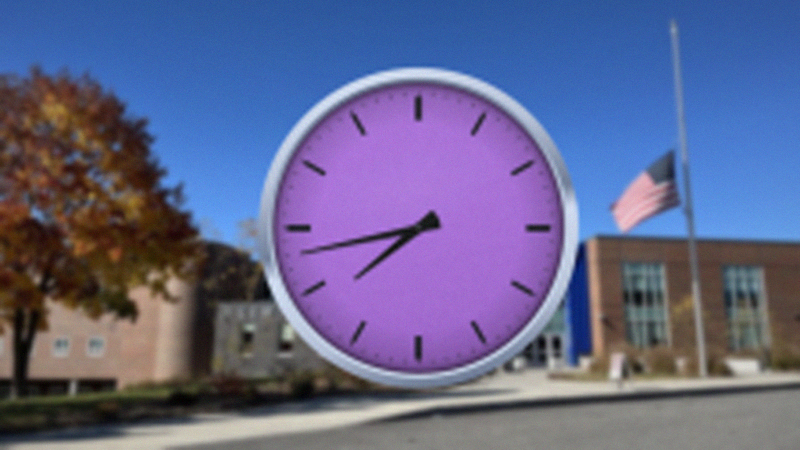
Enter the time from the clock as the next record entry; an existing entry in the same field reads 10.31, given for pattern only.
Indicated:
7.43
